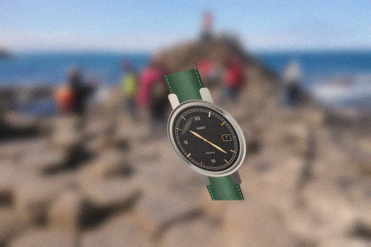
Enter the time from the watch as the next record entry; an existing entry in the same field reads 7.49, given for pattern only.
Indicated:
10.22
